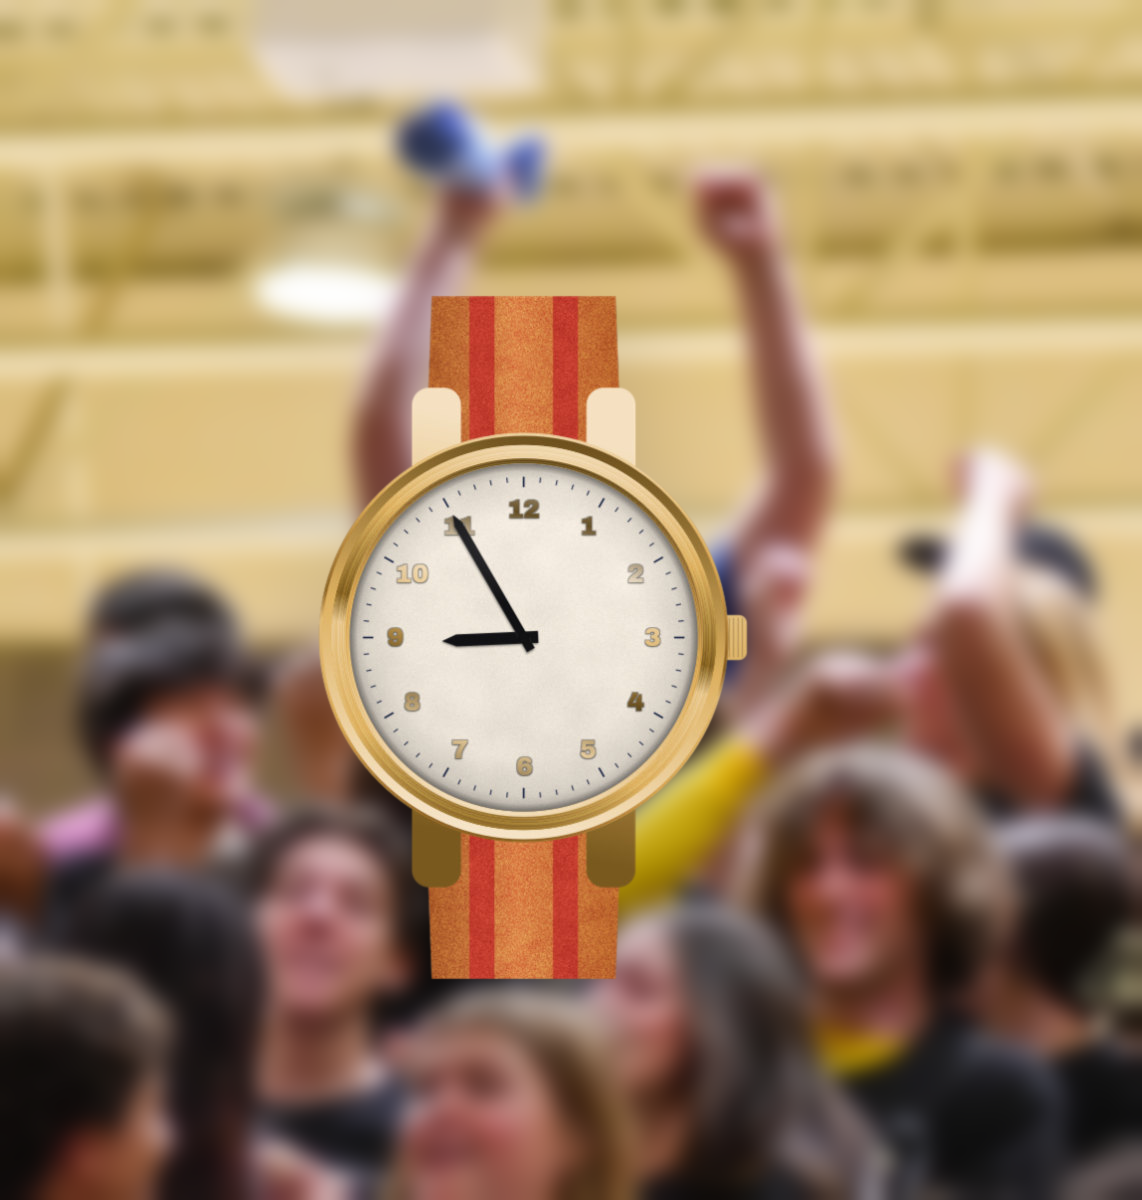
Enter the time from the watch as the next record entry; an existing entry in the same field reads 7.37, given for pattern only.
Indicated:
8.55
